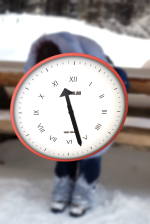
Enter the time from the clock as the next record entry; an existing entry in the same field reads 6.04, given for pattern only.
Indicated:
11.27
